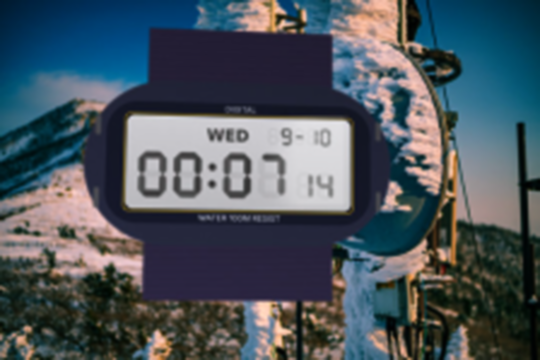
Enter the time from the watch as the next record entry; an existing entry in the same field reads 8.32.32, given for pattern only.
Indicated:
0.07.14
